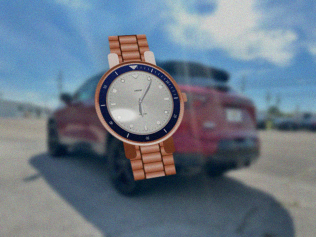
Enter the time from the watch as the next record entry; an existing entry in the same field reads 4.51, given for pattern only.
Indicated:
6.06
